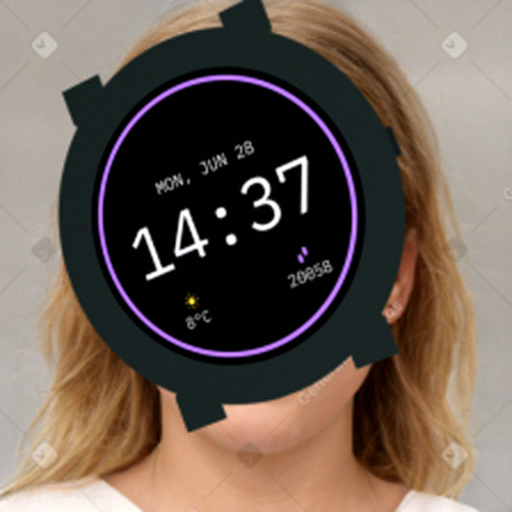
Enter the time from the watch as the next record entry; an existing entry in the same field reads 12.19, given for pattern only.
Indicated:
14.37
